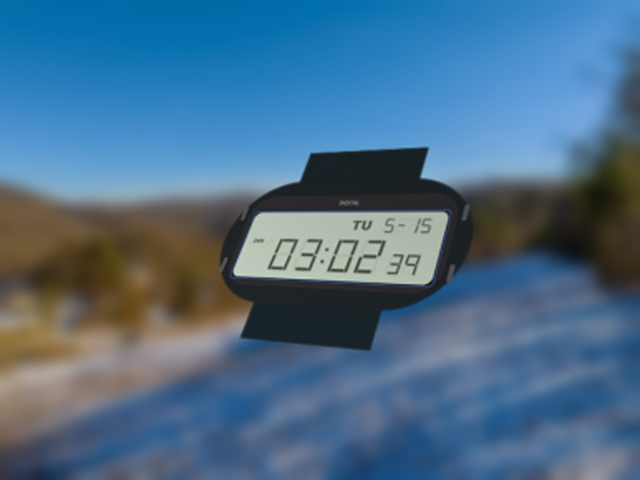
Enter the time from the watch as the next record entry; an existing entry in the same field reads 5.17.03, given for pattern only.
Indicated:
3.02.39
